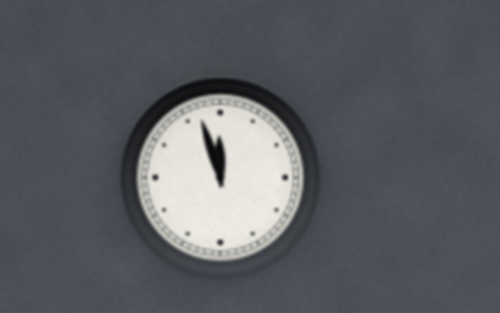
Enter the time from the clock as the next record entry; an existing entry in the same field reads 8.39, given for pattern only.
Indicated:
11.57
